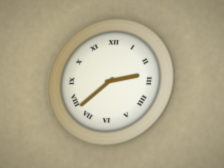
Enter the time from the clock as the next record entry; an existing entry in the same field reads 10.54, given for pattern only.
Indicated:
2.38
